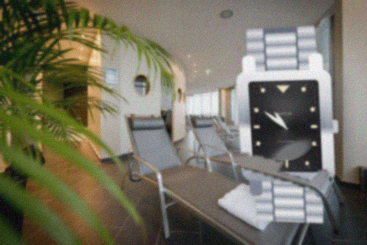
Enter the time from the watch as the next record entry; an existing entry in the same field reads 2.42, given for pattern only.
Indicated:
10.51
